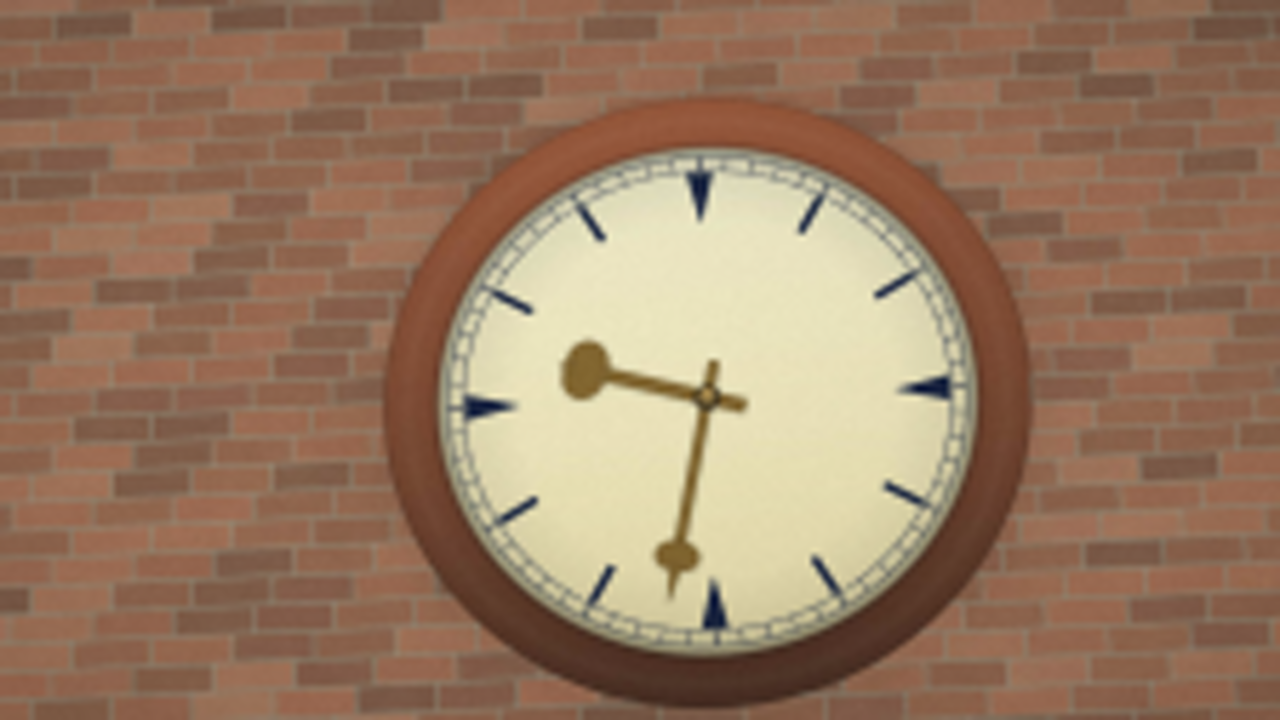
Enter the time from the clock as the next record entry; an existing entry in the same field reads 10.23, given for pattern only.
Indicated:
9.32
